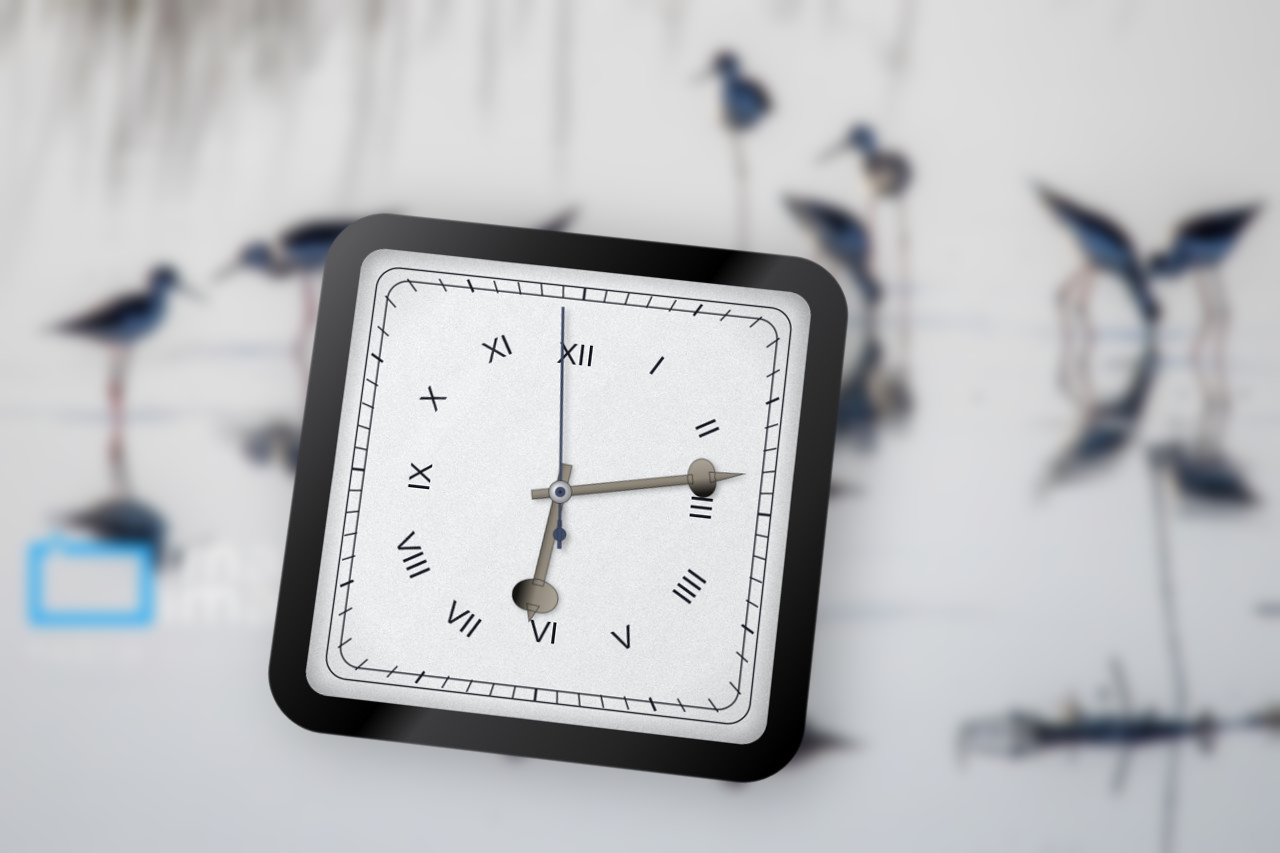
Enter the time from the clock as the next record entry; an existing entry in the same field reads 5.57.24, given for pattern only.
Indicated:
6.12.59
